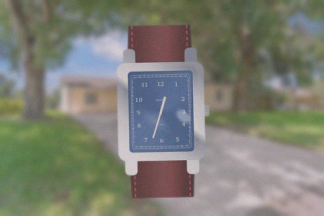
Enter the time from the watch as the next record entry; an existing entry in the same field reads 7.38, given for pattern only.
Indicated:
12.33
